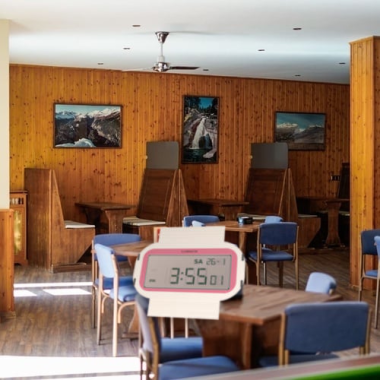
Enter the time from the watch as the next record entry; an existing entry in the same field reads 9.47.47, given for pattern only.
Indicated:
3.55.01
